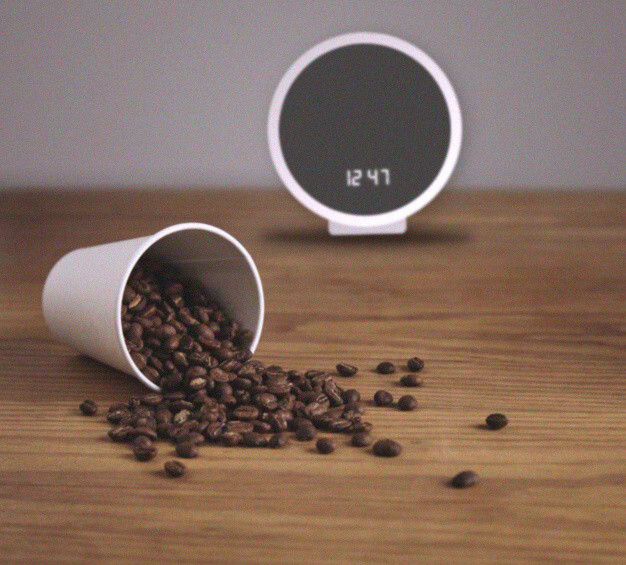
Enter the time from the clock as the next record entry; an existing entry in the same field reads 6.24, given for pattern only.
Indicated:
12.47
